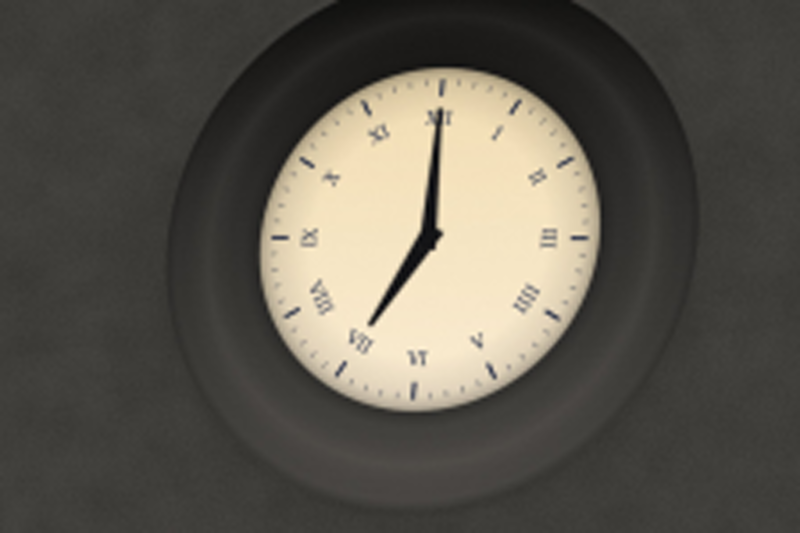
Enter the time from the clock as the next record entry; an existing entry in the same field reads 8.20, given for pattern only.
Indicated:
7.00
